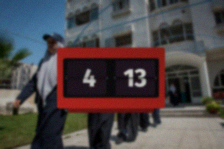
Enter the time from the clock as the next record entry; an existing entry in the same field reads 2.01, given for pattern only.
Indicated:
4.13
